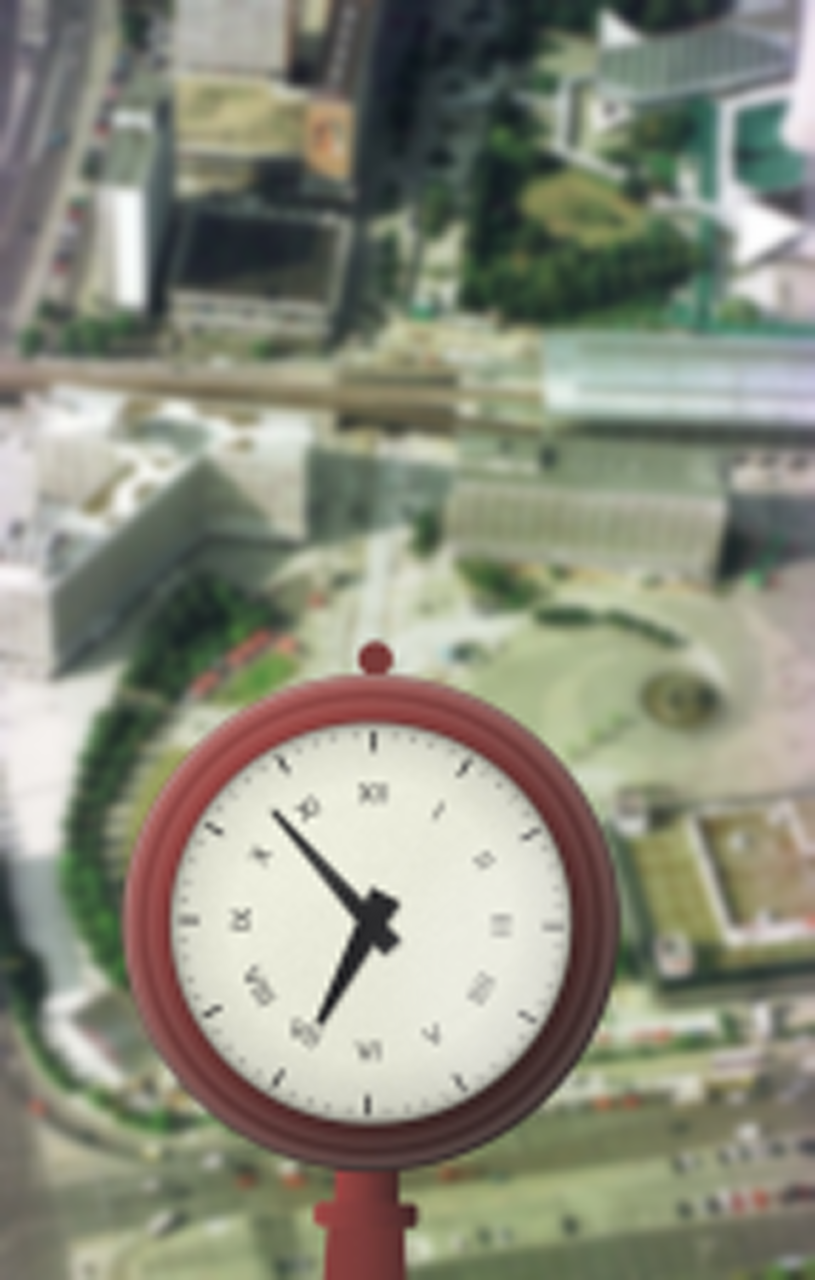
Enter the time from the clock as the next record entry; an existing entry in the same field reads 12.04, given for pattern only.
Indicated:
6.53
